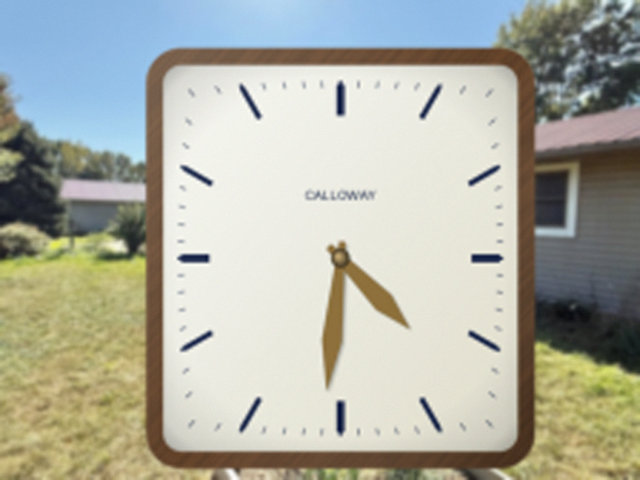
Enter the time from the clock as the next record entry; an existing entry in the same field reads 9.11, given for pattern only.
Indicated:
4.31
